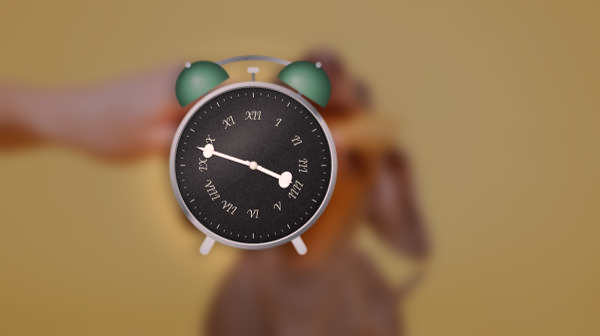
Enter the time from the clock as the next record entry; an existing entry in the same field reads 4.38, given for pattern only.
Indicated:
3.48
